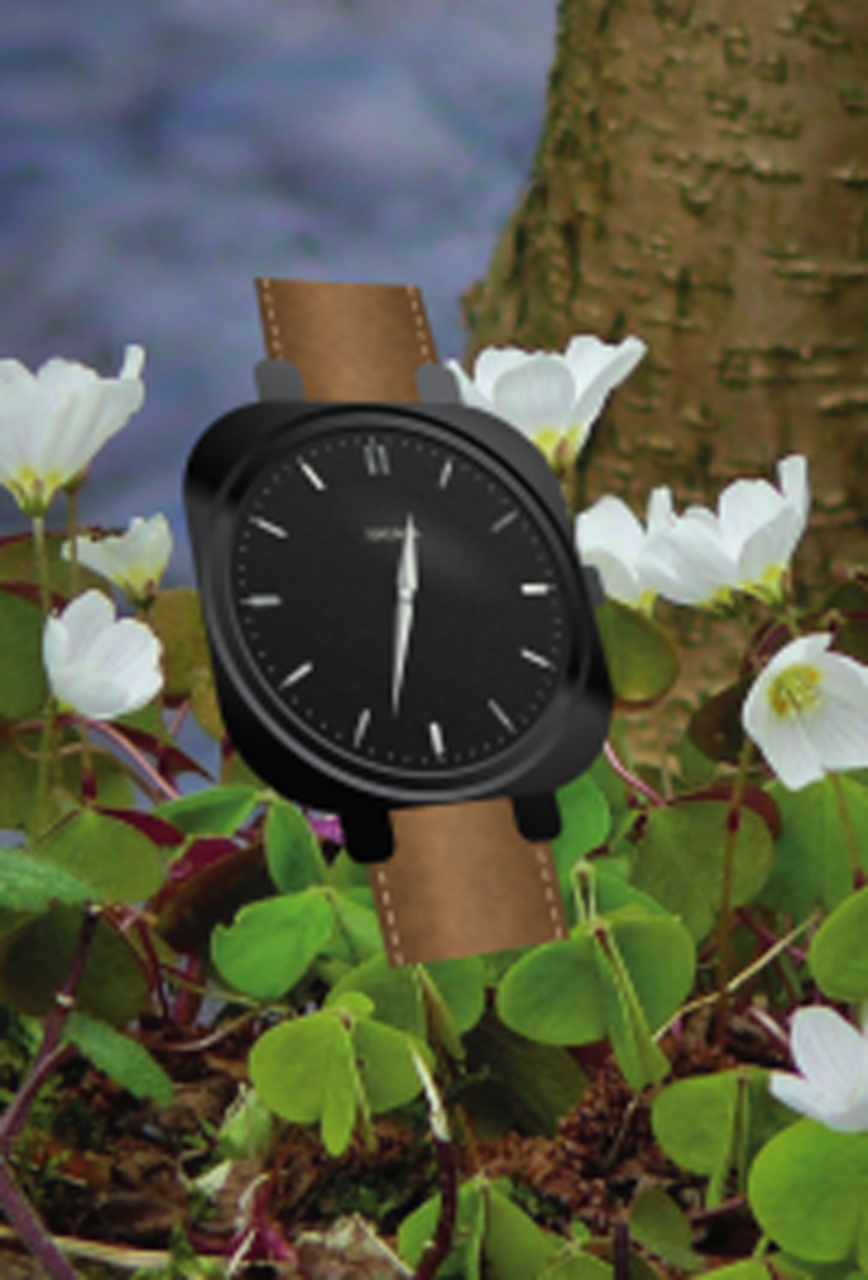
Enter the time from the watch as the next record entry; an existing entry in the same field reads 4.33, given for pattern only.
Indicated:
12.33
